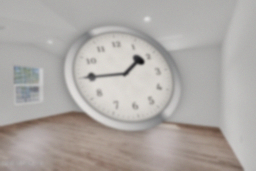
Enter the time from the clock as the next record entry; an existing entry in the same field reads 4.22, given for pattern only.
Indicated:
1.45
